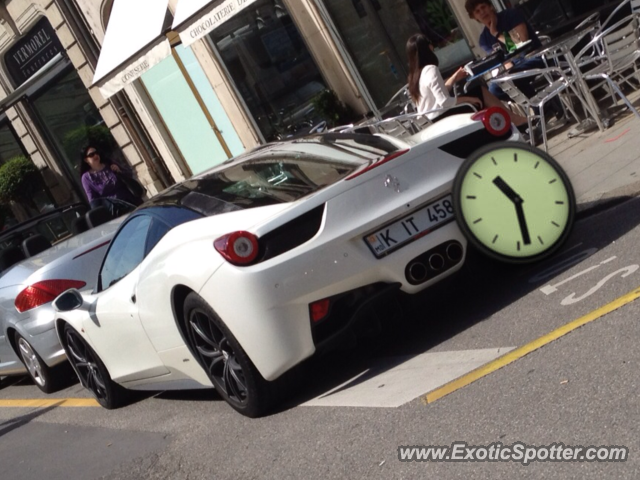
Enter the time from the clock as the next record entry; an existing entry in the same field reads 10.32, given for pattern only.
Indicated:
10.28
